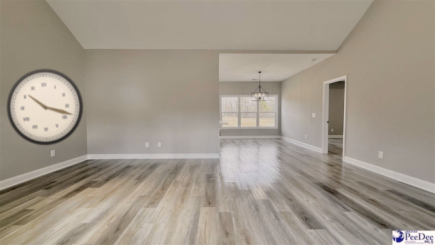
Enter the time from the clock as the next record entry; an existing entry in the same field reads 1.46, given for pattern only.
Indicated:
10.18
